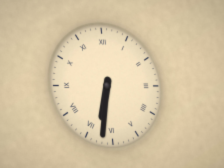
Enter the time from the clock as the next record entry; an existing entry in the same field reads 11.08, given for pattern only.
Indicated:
6.32
